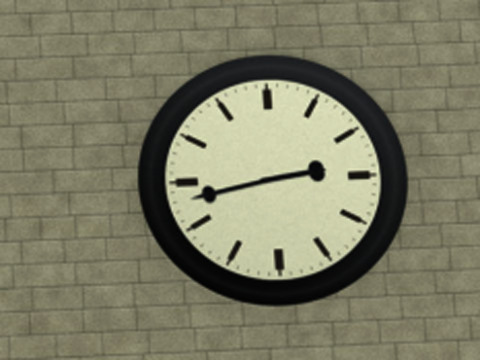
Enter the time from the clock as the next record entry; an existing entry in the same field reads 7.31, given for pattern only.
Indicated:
2.43
